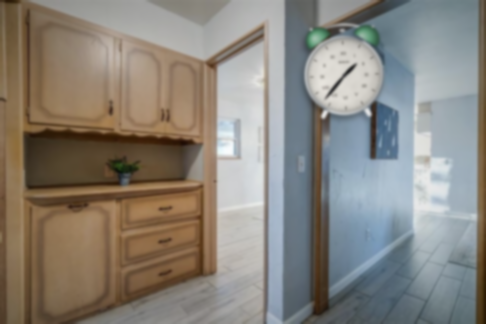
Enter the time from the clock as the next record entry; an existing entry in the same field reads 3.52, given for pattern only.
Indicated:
1.37
